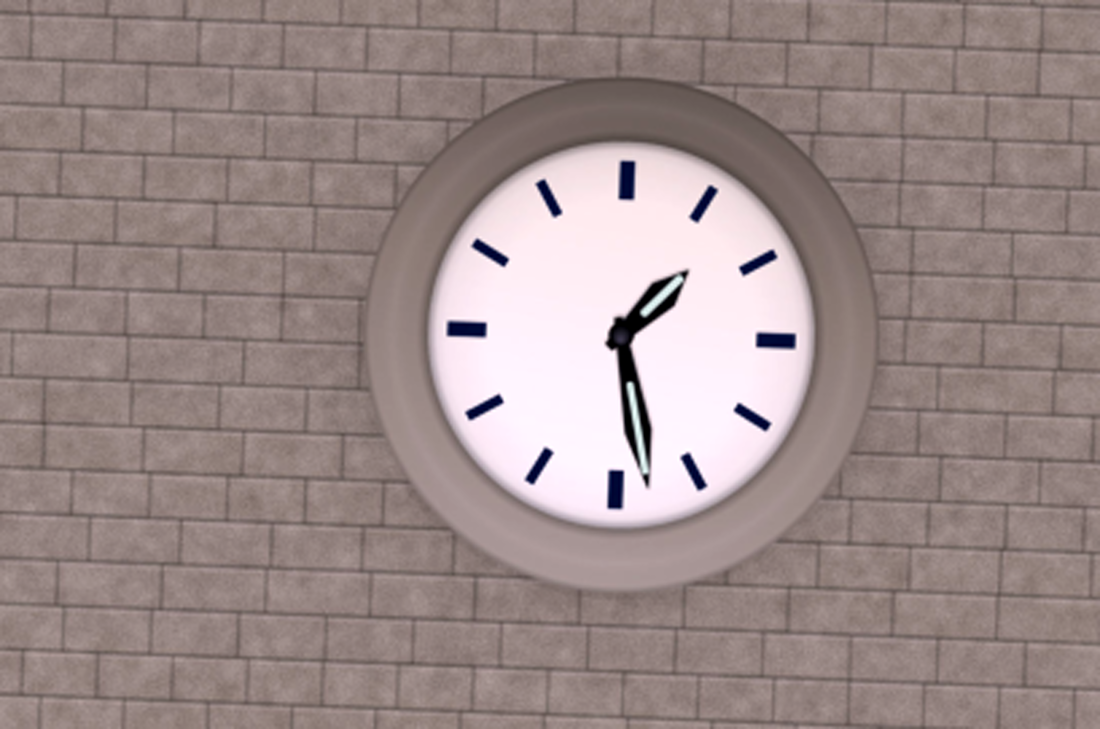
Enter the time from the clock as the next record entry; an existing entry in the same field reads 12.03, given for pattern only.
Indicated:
1.28
